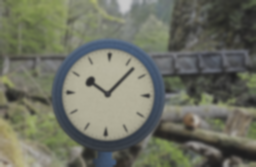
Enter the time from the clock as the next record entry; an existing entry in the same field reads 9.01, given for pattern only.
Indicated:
10.07
